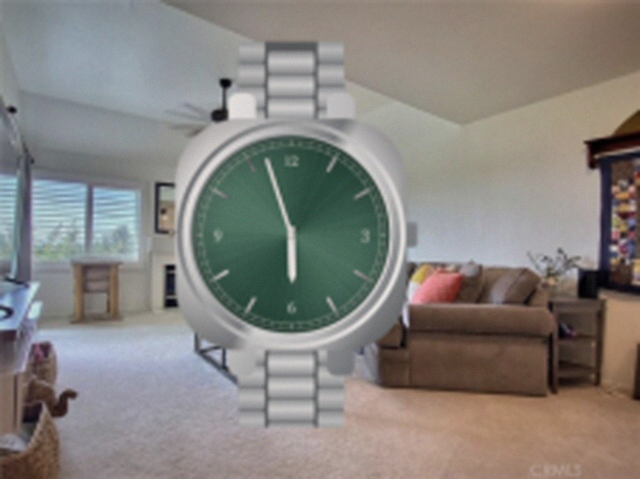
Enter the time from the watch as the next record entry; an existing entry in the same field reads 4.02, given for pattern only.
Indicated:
5.57
